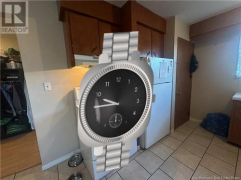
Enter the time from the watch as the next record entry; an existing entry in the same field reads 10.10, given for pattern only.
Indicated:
9.45
